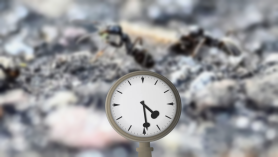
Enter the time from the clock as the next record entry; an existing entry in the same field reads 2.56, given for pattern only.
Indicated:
4.29
